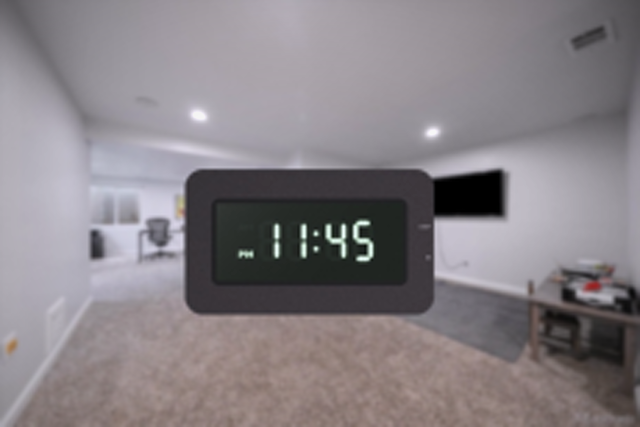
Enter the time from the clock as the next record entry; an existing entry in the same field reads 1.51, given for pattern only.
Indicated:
11.45
